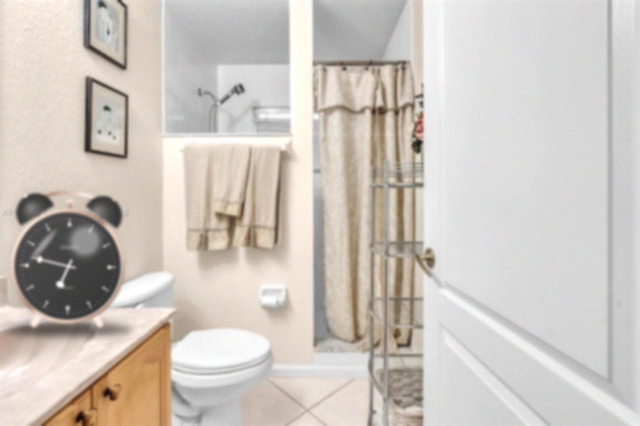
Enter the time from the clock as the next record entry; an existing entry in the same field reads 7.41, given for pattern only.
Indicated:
6.47
